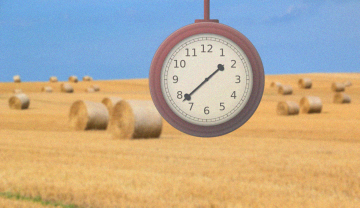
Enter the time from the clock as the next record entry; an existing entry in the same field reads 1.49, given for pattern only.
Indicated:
1.38
